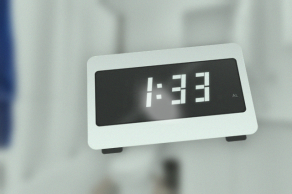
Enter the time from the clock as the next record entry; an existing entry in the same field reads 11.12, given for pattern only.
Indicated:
1.33
